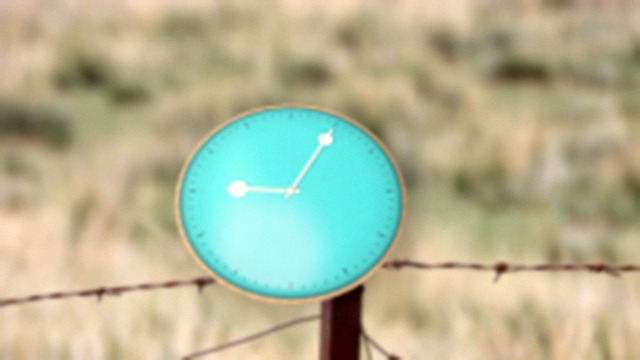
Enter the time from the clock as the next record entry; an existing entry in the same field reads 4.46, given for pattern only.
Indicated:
9.05
